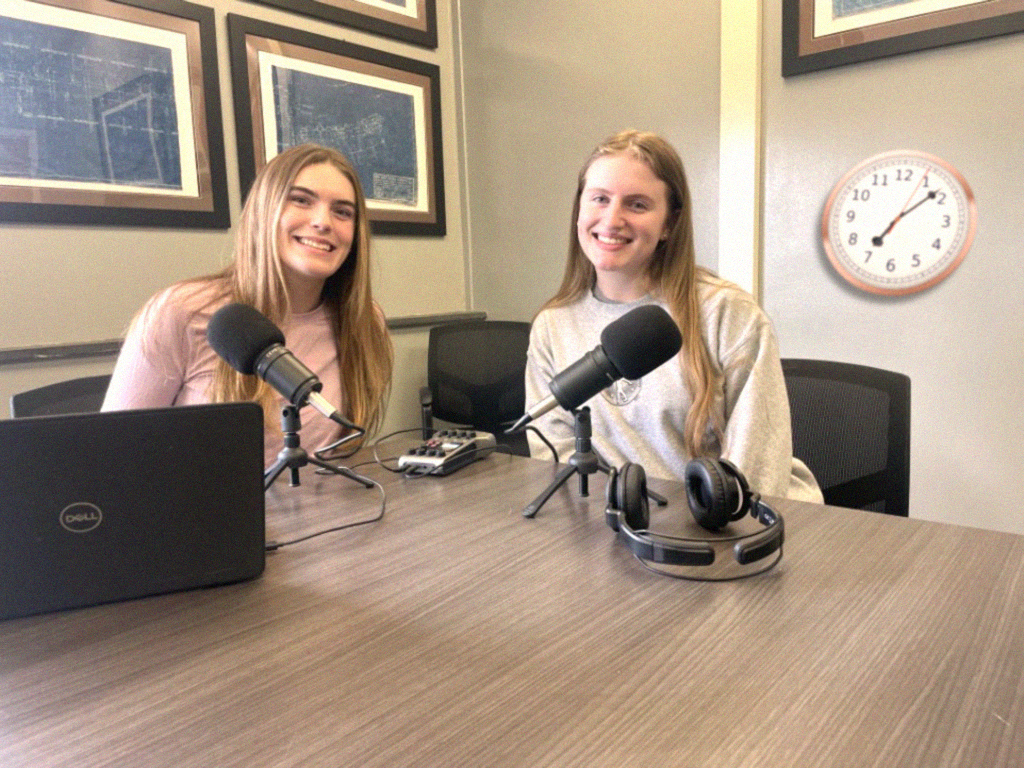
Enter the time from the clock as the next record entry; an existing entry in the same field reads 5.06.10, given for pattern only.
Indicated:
7.08.04
